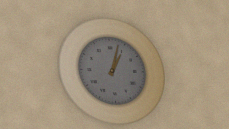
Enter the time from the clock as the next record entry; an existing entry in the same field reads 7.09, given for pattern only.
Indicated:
1.03
